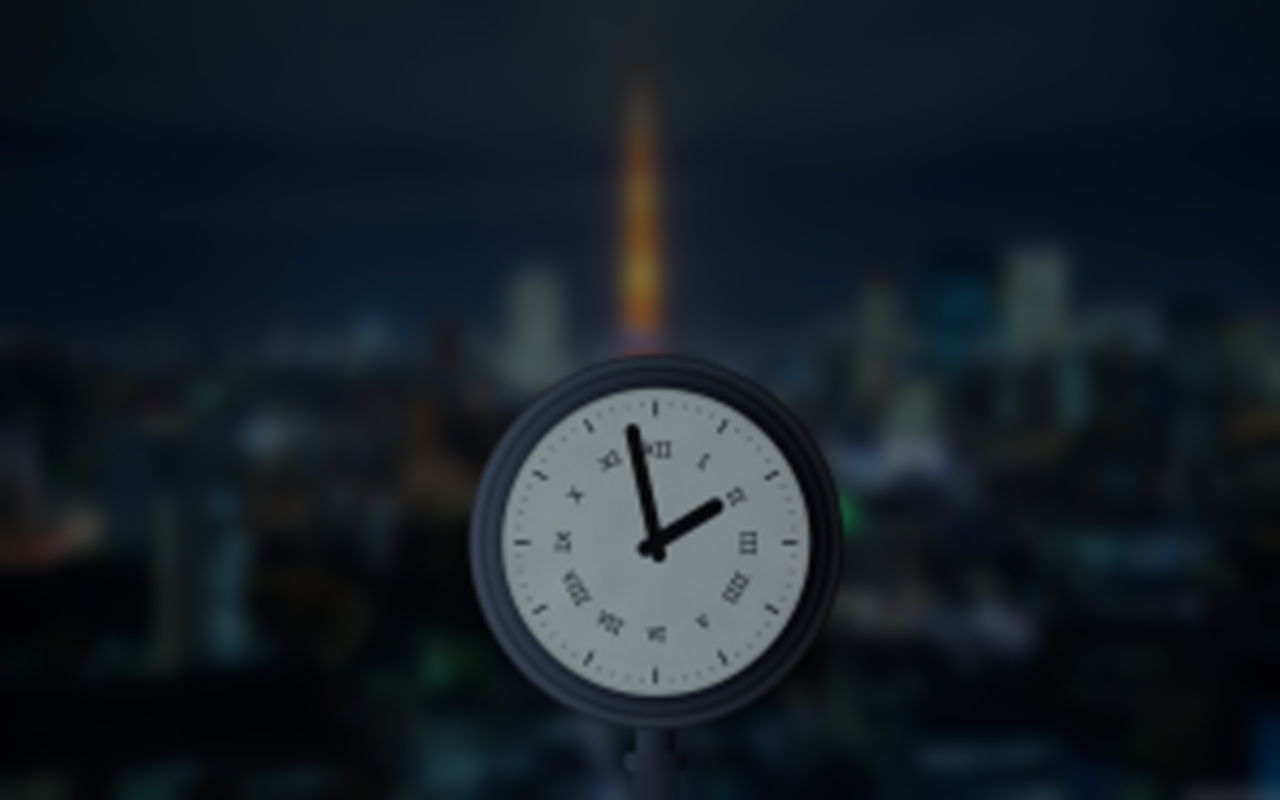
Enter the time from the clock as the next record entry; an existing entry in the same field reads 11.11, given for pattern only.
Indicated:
1.58
